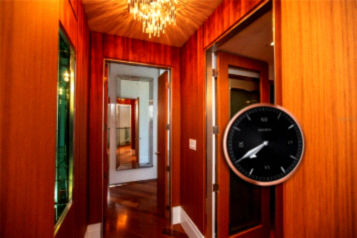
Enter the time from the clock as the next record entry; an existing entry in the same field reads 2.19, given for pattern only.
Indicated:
7.40
